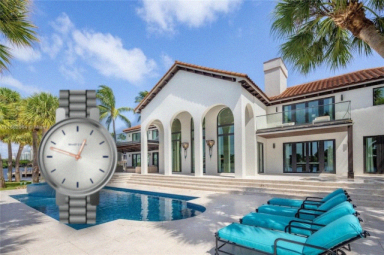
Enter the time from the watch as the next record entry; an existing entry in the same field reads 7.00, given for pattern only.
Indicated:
12.48
